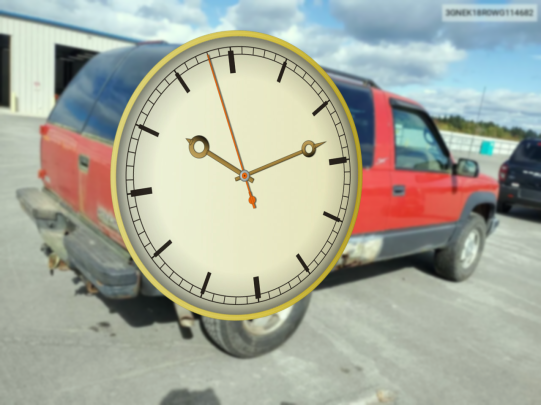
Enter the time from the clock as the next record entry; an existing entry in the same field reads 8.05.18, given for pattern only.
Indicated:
10.12.58
